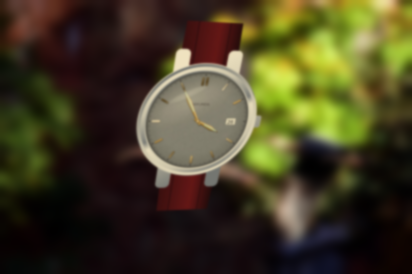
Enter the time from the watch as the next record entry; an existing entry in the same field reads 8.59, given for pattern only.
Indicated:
3.55
